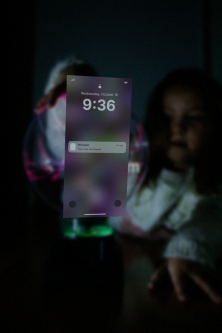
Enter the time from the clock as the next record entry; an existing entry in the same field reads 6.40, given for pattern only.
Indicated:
9.36
